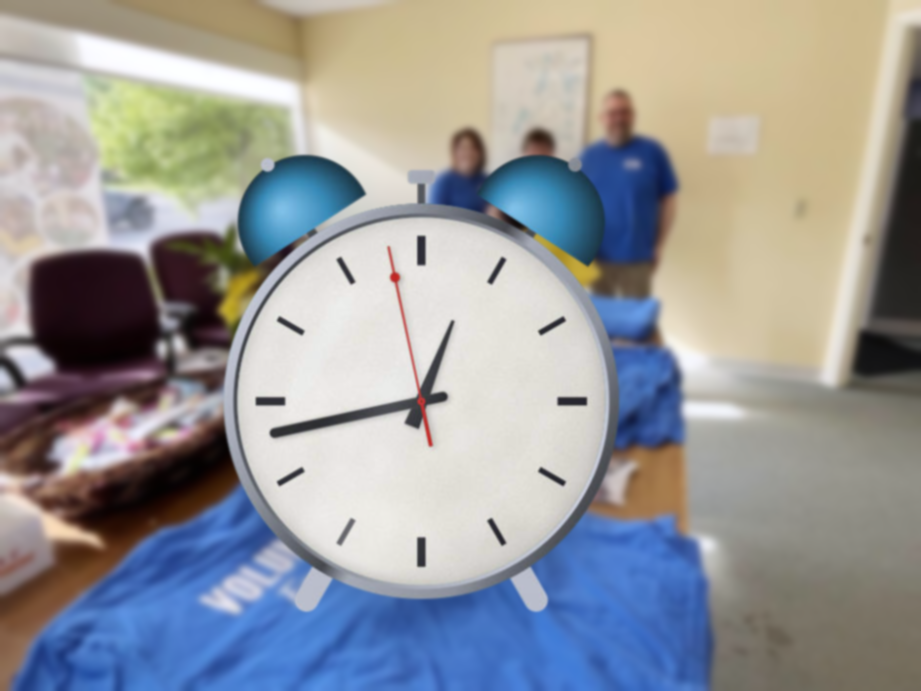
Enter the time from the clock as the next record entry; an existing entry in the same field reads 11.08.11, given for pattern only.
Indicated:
12.42.58
